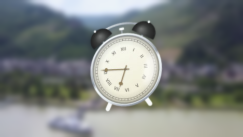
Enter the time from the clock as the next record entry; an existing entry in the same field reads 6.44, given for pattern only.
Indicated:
6.46
